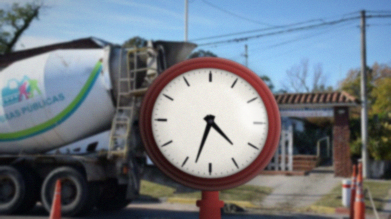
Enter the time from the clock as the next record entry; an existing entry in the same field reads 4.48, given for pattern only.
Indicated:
4.33
